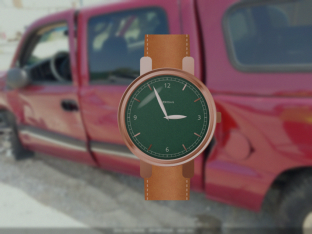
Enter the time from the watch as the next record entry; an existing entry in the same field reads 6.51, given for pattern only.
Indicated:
2.56
